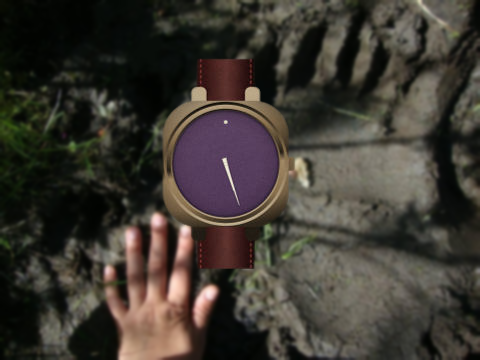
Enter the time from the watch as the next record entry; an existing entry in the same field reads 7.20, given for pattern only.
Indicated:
5.27
